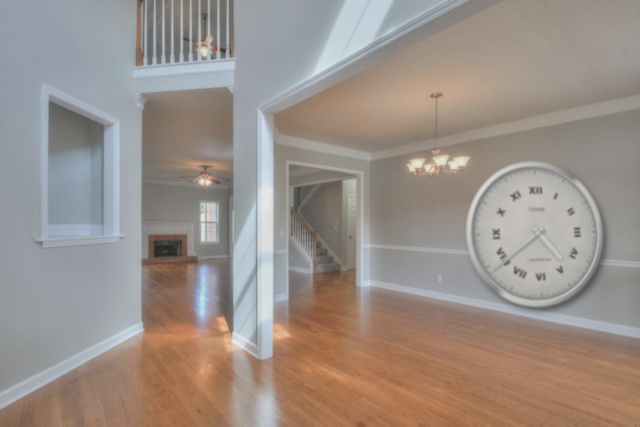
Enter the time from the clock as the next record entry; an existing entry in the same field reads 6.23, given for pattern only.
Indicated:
4.39
